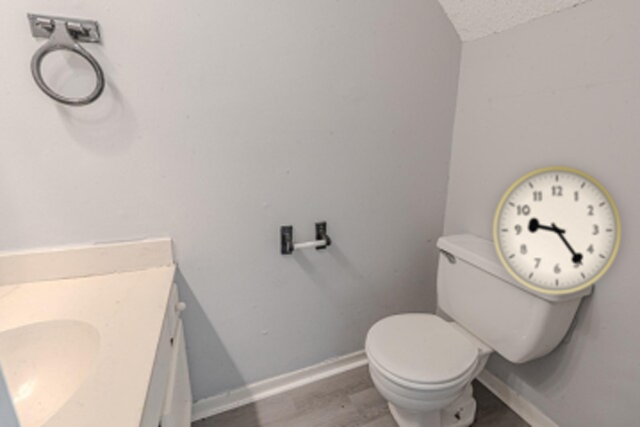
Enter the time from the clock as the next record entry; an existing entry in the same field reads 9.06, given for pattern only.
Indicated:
9.24
